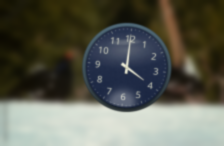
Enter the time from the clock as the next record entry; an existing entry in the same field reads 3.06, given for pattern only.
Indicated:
4.00
